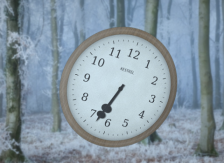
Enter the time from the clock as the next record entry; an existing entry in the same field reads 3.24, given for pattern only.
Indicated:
6.33
